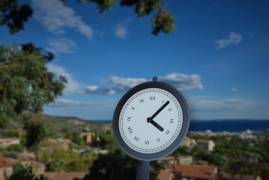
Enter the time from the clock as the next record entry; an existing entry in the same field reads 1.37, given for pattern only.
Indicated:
4.07
